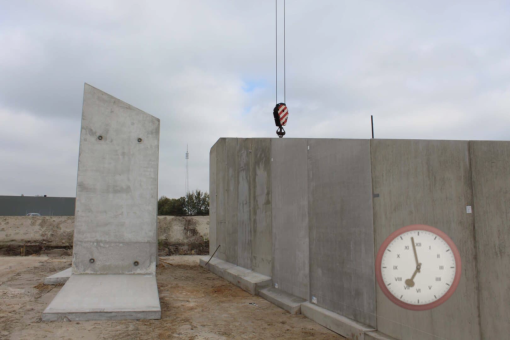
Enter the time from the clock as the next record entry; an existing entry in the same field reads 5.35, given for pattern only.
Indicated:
6.58
